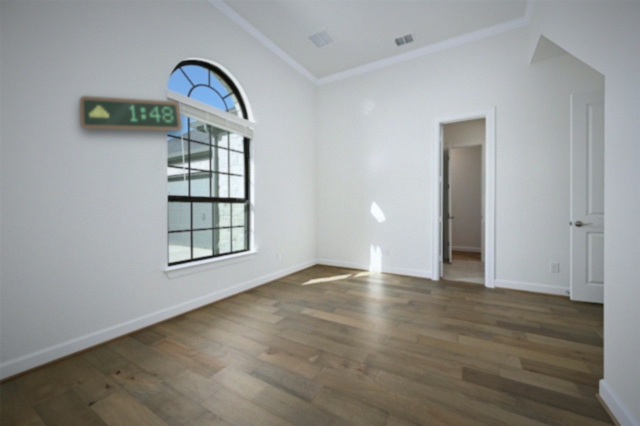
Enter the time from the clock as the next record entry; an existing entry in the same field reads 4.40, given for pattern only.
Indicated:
1.48
